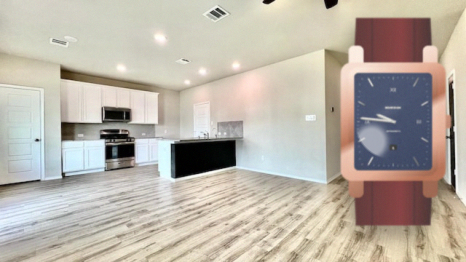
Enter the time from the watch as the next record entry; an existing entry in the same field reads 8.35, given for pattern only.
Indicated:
9.46
